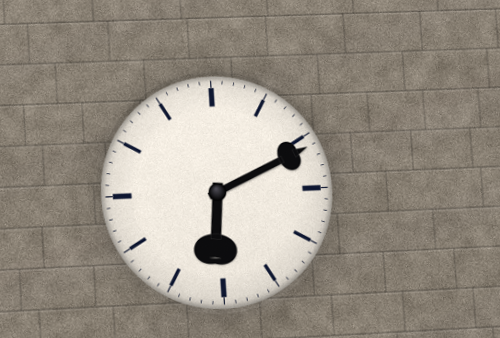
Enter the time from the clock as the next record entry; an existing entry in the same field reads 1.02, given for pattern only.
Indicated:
6.11
